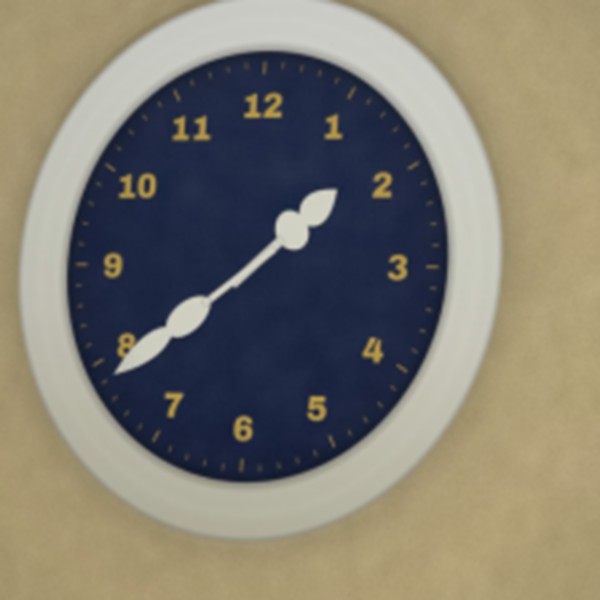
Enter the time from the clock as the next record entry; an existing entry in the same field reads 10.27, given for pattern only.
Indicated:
1.39
